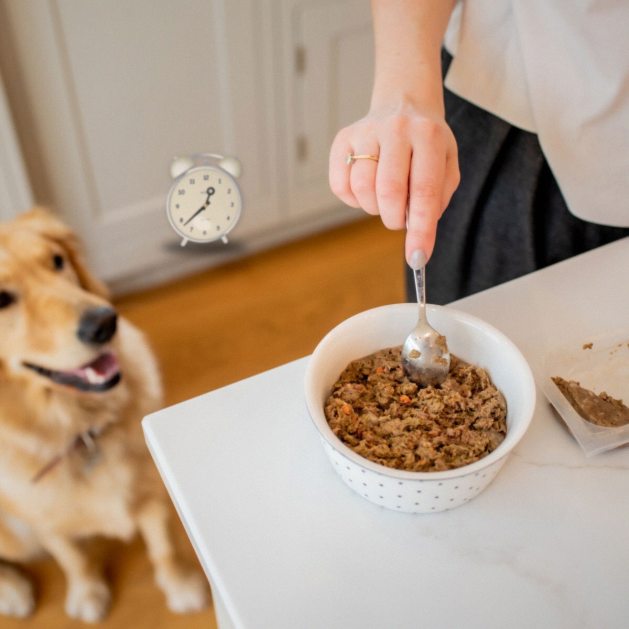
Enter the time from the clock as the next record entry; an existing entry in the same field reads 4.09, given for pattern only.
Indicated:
12.38
